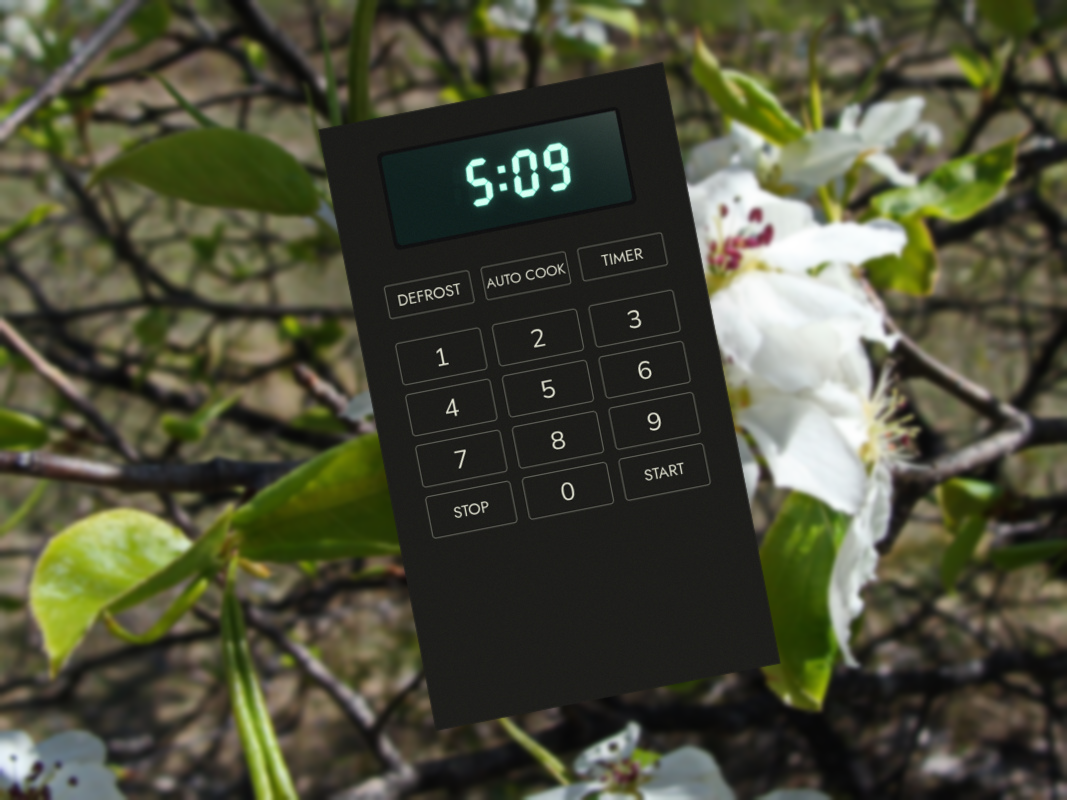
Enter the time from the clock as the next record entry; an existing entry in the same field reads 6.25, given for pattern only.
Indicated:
5.09
